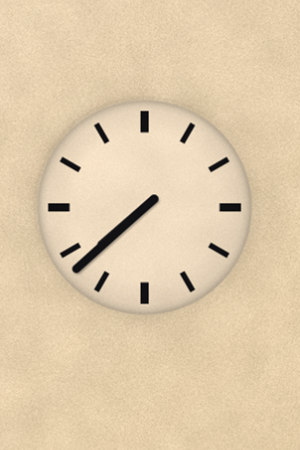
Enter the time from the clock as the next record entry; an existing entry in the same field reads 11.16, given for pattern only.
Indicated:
7.38
